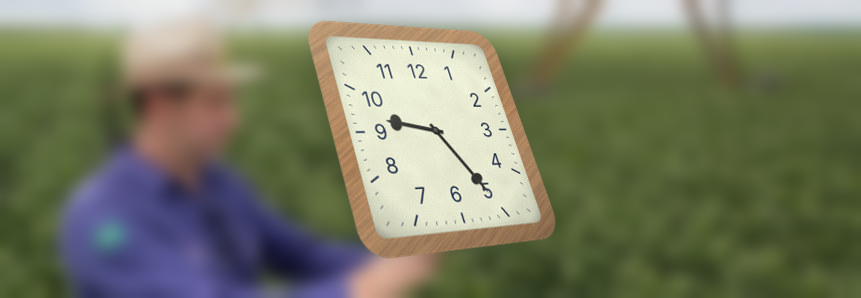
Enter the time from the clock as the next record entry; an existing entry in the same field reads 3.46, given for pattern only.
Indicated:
9.25
